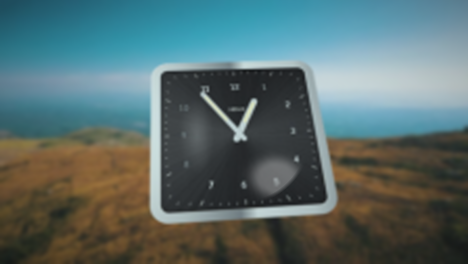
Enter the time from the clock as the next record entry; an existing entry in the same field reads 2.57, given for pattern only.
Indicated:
12.54
